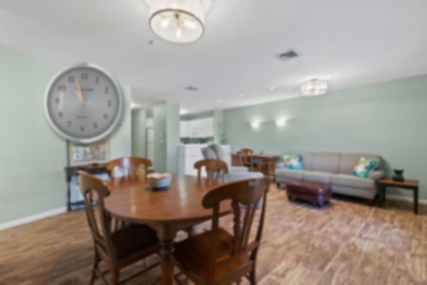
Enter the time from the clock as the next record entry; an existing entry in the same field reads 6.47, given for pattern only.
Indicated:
10.57
